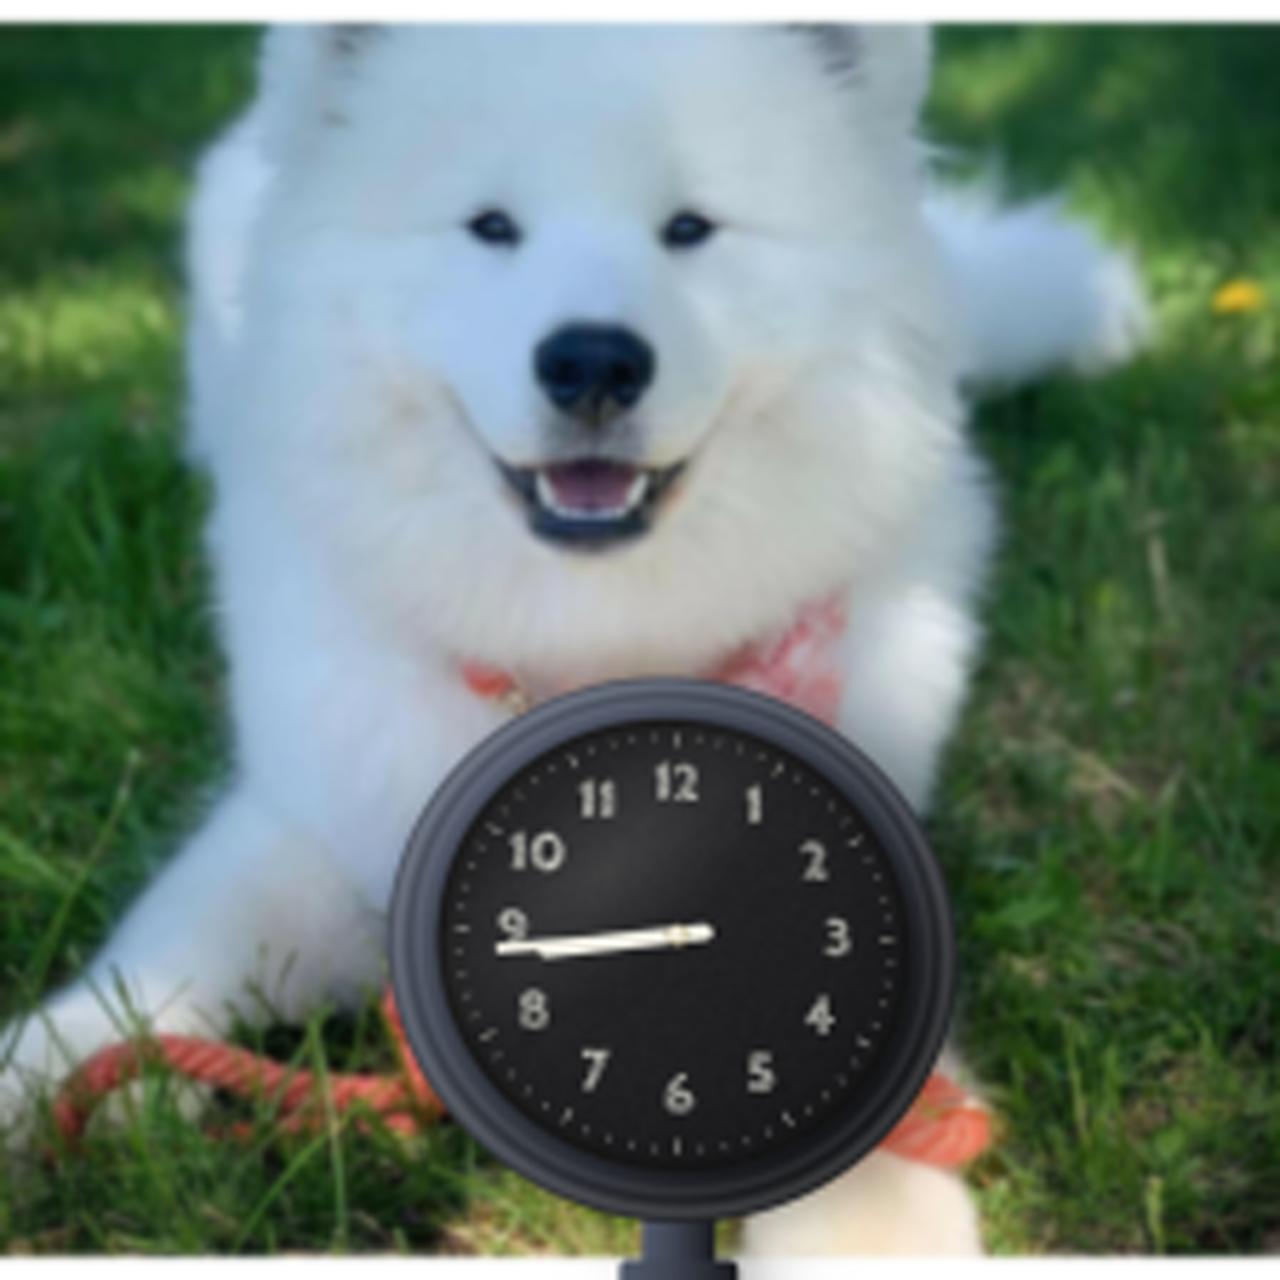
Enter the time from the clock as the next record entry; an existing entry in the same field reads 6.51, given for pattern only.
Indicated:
8.44
